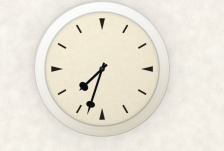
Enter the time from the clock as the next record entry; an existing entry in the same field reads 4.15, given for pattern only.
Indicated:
7.33
